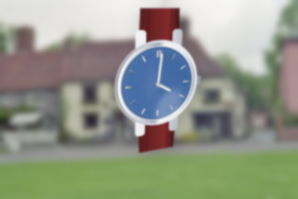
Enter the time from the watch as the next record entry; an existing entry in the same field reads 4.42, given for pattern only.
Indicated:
4.01
